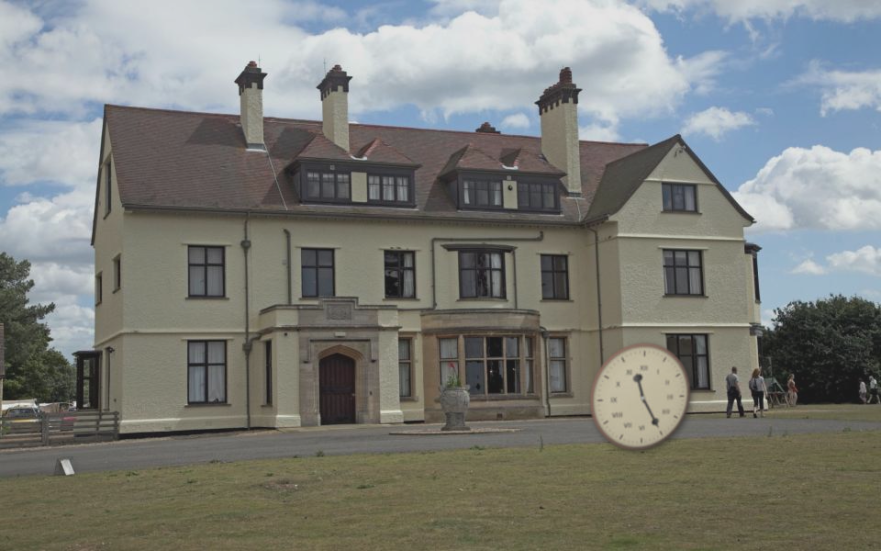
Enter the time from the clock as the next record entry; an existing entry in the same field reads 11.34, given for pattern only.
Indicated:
11.25
